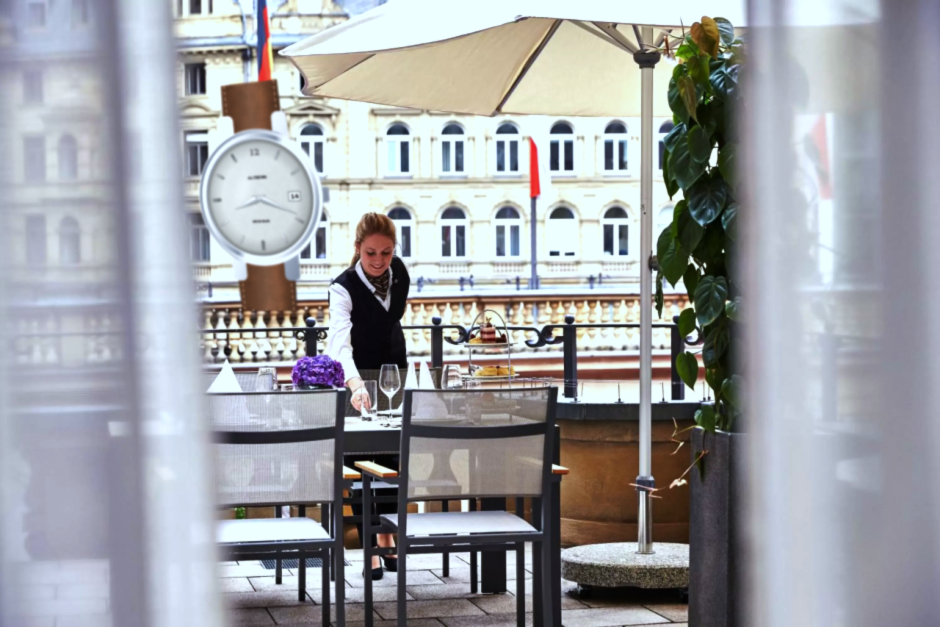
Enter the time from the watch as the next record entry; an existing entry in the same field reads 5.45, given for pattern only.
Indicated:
8.19
